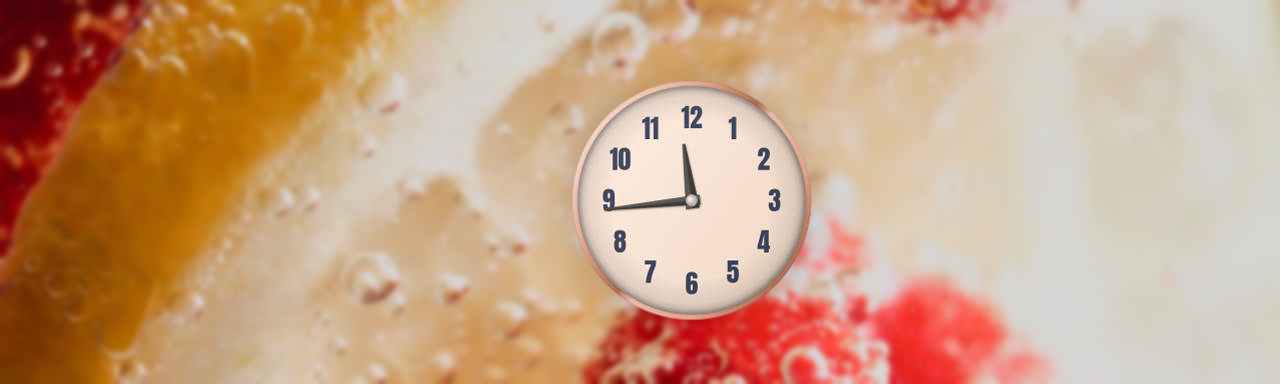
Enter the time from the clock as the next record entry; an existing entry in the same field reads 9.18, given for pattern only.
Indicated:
11.44
